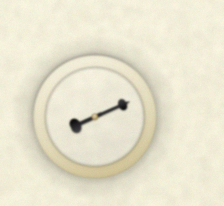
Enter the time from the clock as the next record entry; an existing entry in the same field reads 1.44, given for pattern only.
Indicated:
8.11
